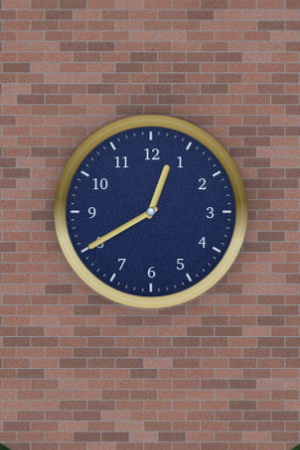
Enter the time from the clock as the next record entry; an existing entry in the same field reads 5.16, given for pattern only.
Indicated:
12.40
